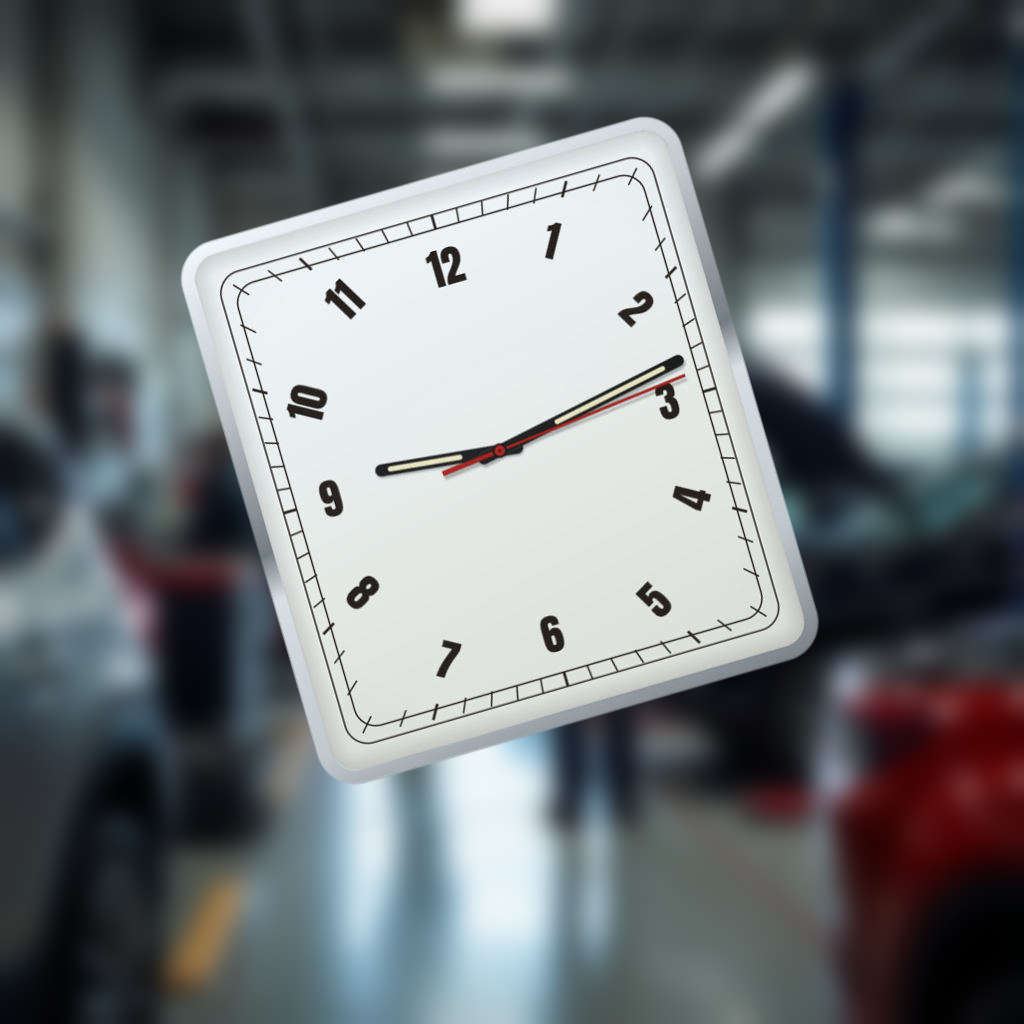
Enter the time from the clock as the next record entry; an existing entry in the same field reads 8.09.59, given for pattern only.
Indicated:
9.13.14
